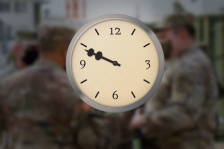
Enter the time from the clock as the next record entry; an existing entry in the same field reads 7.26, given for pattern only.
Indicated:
9.49
